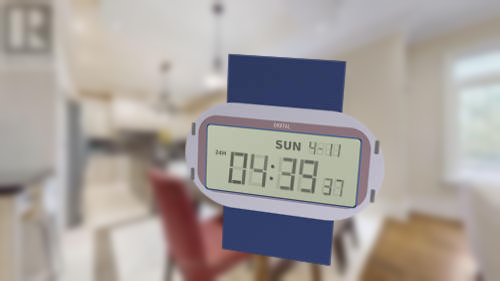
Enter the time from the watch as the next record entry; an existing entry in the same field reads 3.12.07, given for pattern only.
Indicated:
4.39.37
